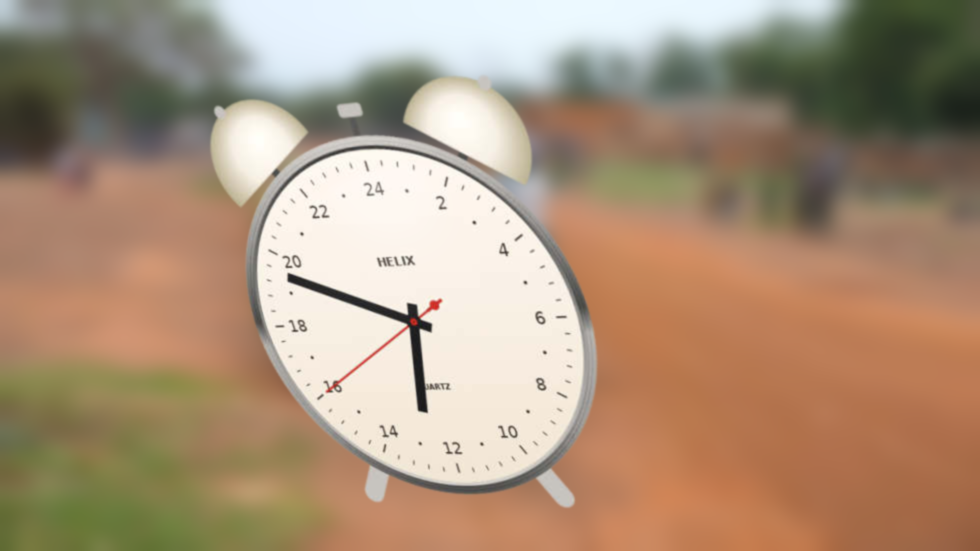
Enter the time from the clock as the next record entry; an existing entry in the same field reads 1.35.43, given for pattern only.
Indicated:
12.48.40
